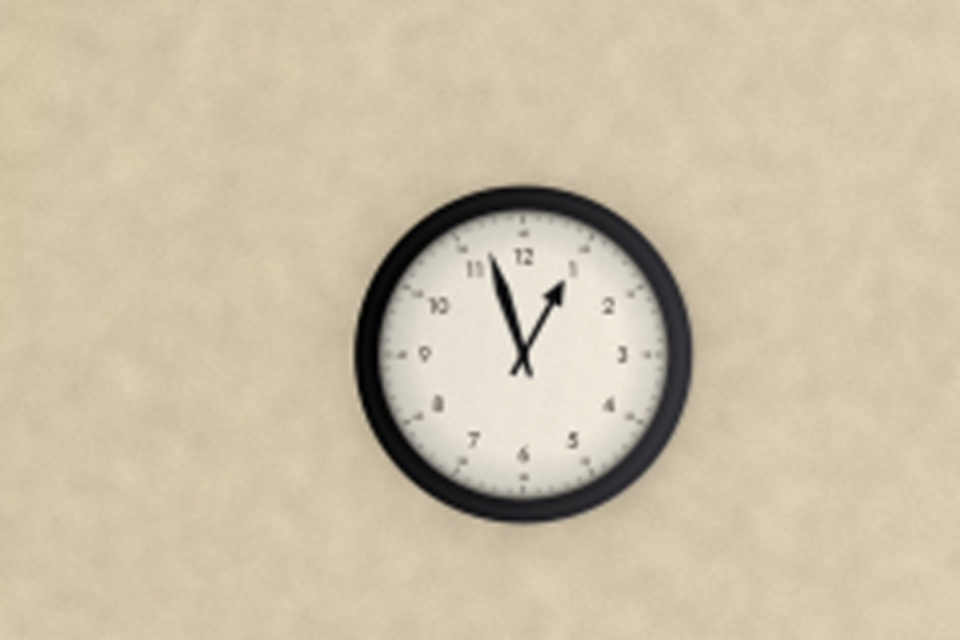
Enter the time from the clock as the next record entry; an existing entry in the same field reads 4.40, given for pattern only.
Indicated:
12.57
